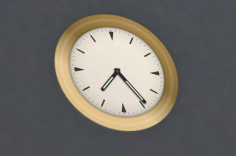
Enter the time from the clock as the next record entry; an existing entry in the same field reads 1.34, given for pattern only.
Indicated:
7.24
